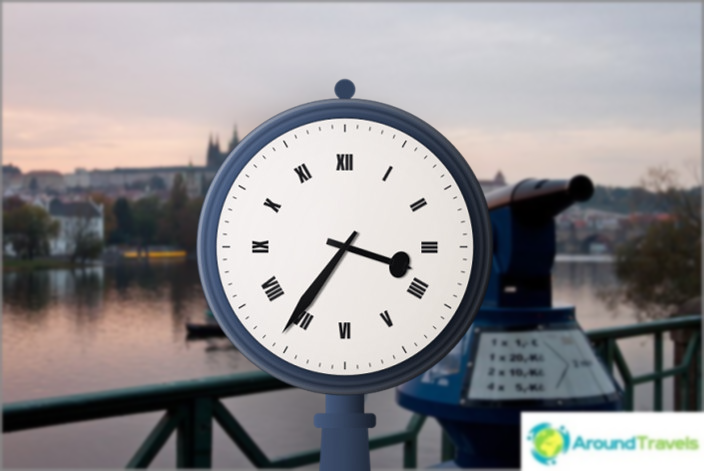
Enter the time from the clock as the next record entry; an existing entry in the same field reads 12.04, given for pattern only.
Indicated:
3.36
